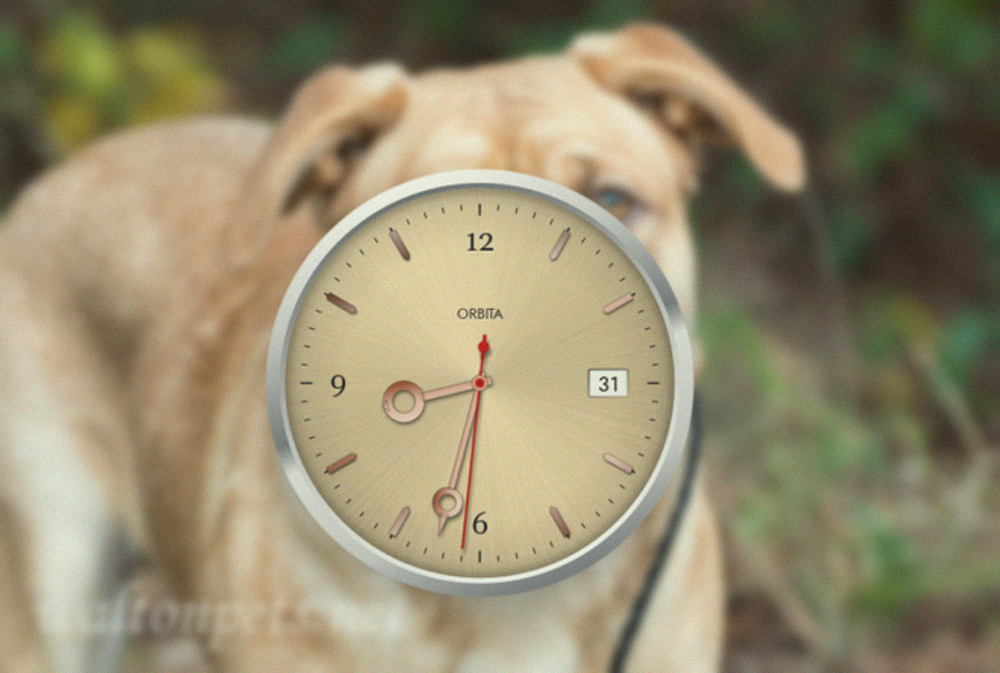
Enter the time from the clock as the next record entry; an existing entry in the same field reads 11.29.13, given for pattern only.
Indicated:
8.32.31
